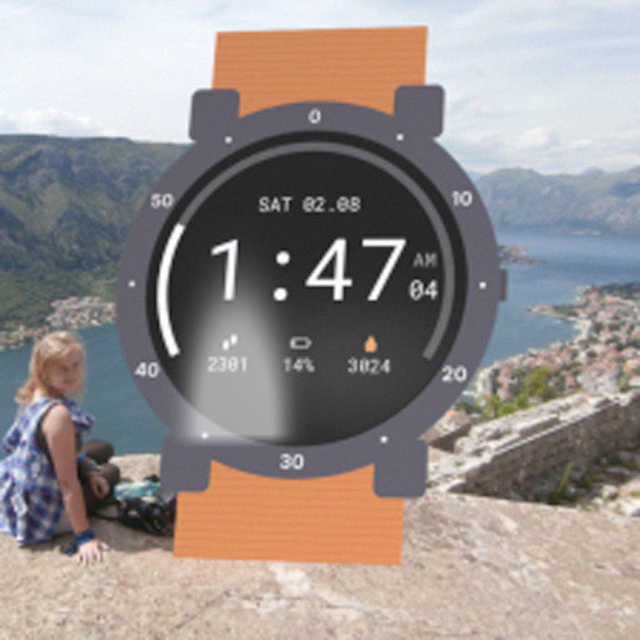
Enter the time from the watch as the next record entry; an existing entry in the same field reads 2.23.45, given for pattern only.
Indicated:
1.47.04
